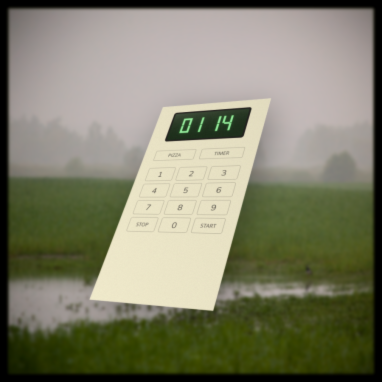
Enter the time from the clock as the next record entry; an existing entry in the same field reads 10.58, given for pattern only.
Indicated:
1.14
